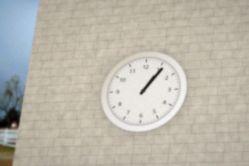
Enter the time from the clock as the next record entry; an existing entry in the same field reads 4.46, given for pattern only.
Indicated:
1.06
